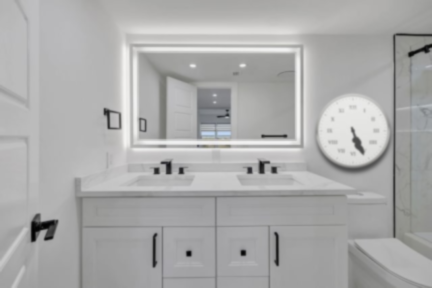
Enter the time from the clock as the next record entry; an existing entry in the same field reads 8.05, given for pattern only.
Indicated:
5.26
